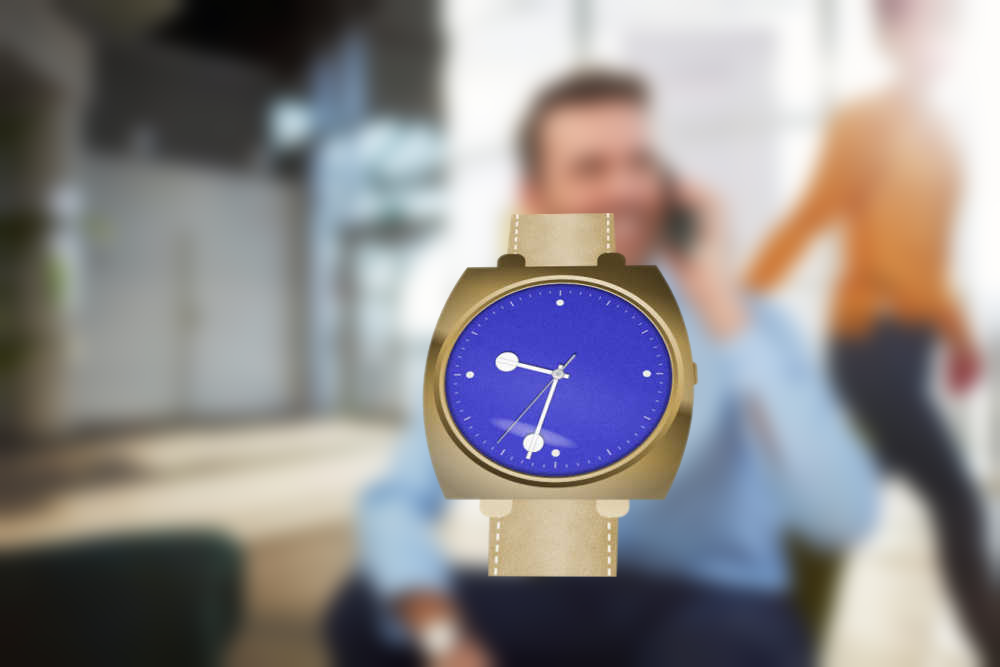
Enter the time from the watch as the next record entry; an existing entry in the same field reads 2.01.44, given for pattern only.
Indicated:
9.32.36
